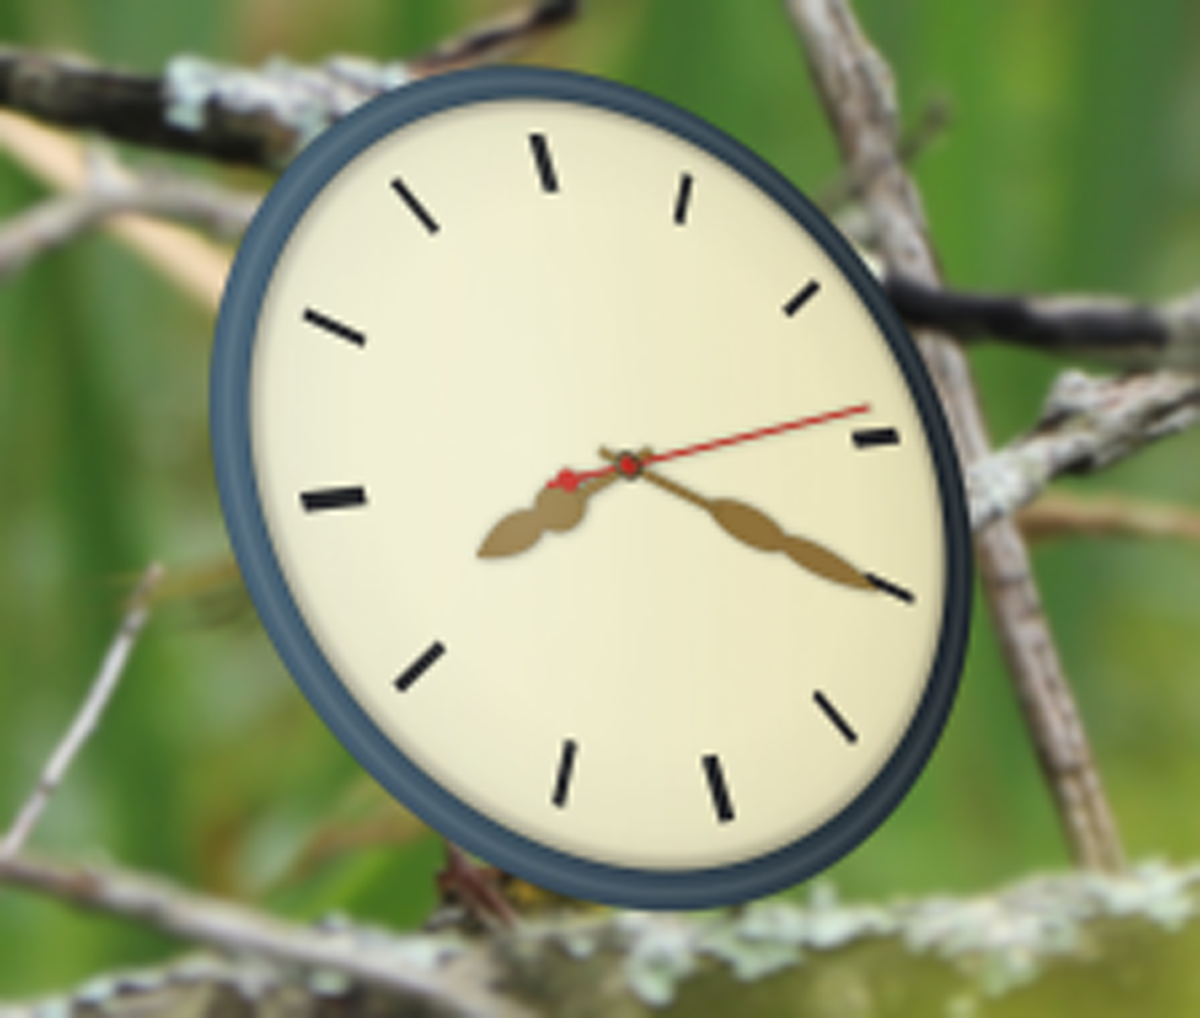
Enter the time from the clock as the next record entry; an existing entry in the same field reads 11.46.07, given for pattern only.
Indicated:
8.20.14
